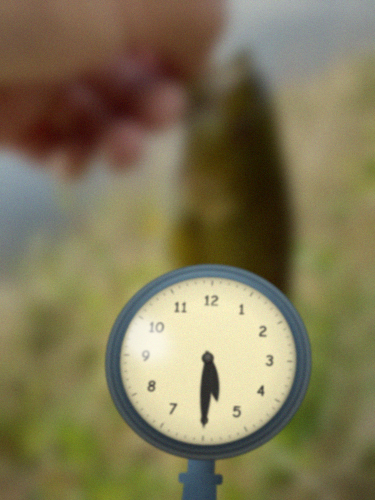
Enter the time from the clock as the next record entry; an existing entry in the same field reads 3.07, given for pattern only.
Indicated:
5.30
